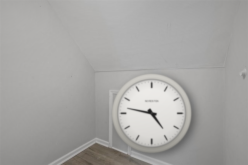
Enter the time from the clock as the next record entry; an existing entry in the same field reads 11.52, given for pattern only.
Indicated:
4.47
